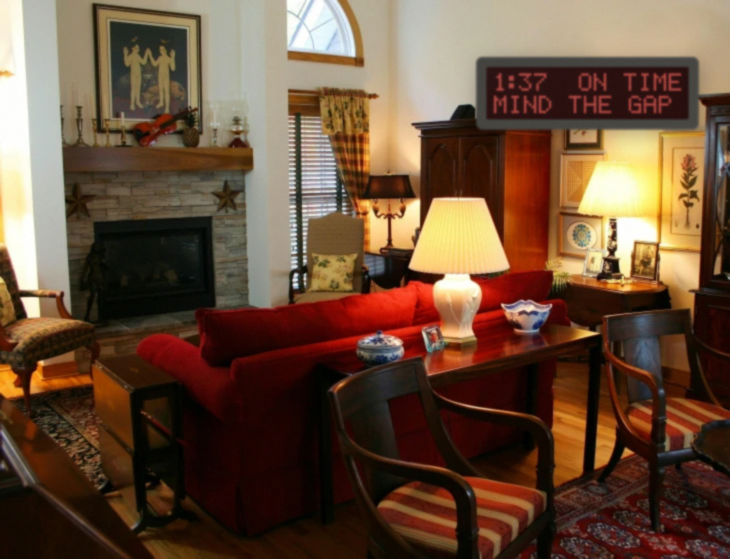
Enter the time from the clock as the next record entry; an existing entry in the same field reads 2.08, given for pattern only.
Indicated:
1.37
